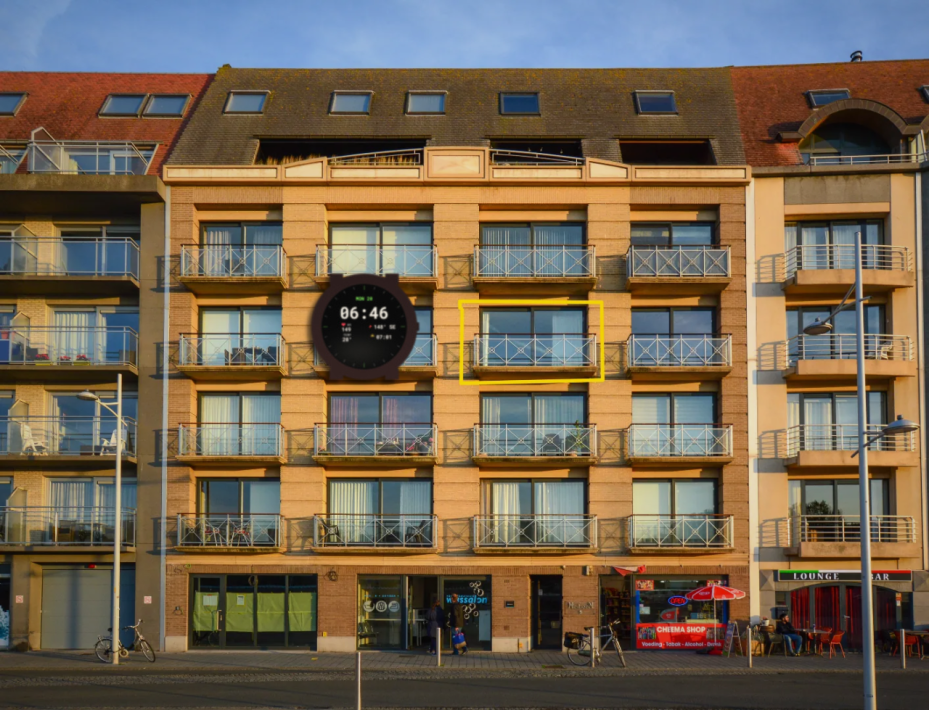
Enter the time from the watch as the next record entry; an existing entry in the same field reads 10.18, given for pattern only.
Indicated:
6.46
